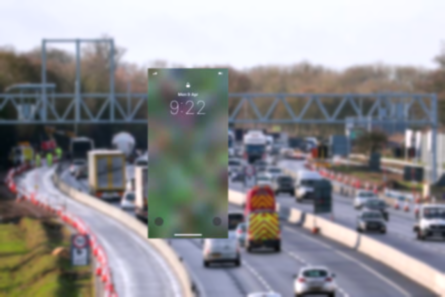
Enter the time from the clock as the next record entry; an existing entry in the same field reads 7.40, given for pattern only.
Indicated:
9.22
